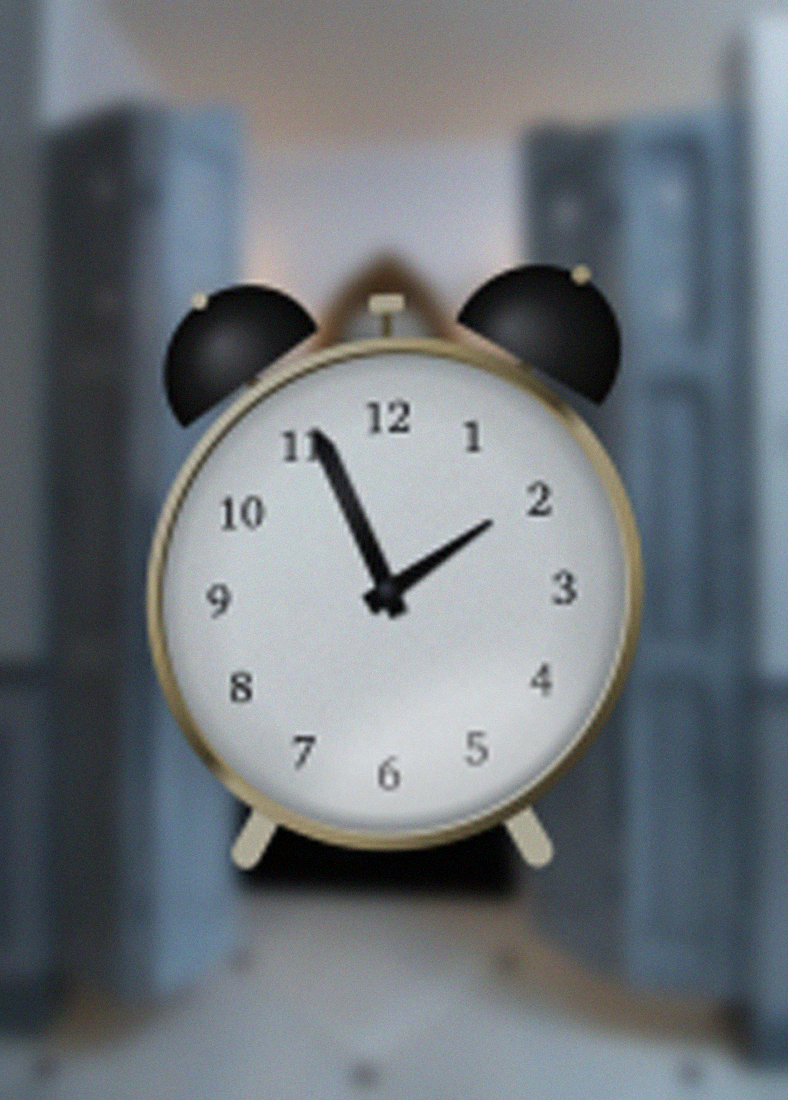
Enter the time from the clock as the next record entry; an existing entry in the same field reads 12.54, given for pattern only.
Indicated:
1.56
